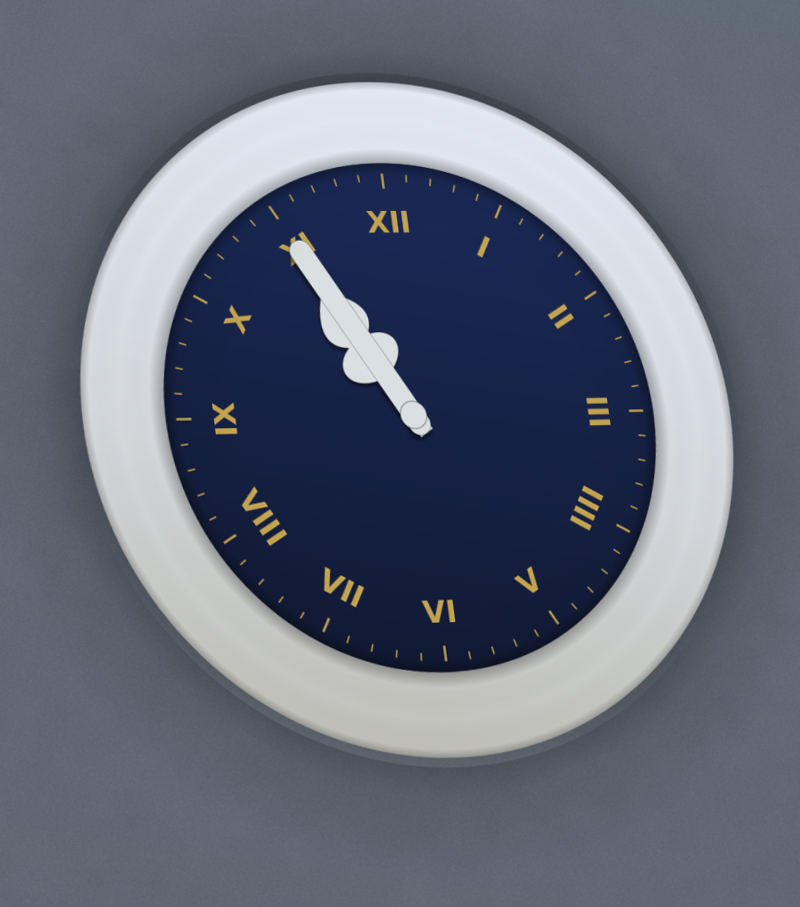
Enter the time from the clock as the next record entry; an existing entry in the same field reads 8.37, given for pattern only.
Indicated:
10.55
